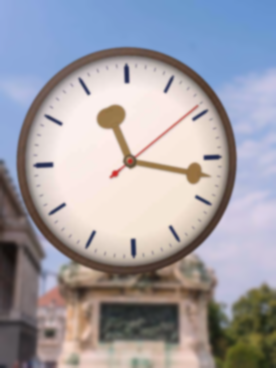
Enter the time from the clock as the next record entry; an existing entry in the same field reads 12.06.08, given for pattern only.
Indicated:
11.17.09
